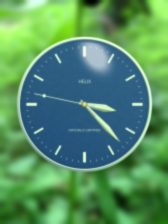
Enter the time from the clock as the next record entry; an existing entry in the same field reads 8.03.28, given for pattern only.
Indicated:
3.22.47
